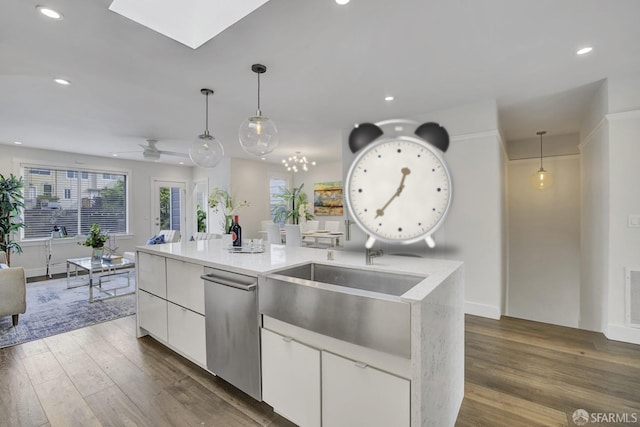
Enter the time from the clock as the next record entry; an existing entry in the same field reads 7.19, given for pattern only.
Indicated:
12.37
